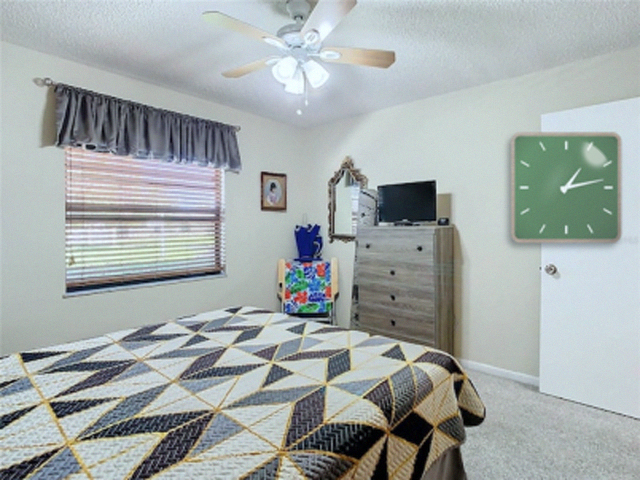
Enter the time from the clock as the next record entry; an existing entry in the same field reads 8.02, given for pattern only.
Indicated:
1.13
